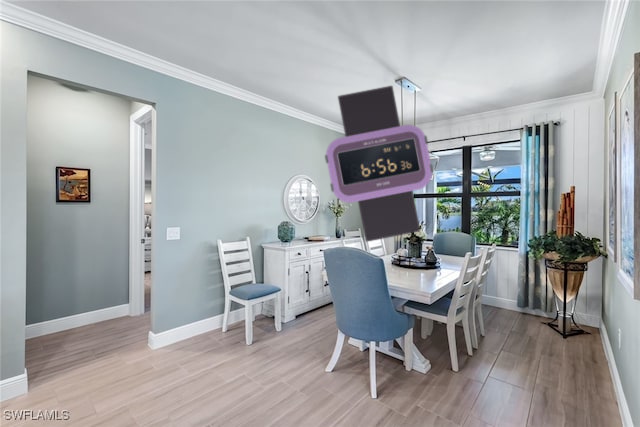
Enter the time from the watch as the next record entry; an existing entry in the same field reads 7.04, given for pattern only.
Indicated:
6.56
